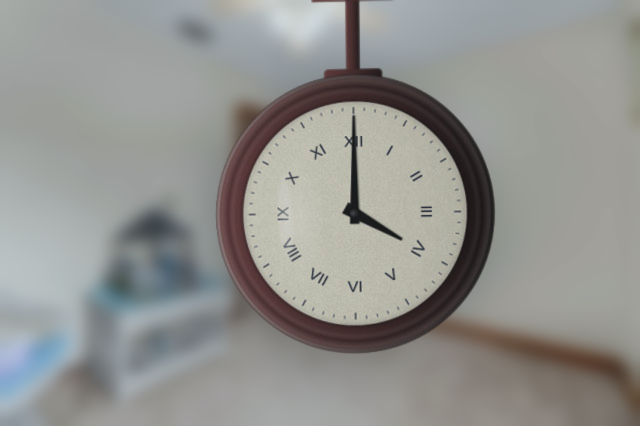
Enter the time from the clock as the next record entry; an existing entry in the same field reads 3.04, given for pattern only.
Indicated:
4.00
